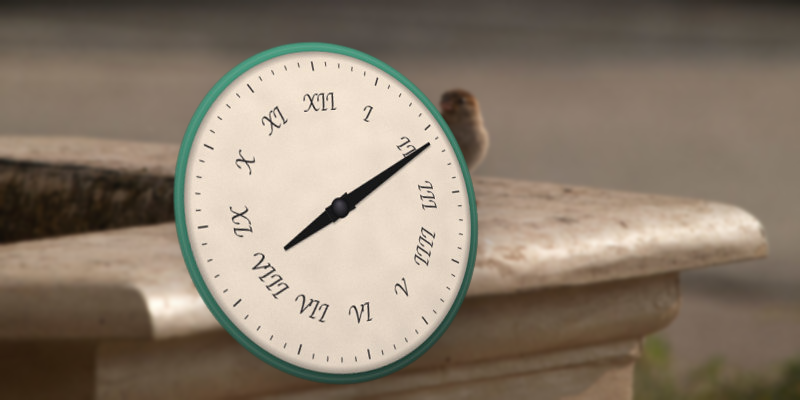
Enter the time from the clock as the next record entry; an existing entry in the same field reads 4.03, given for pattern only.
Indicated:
8.11
